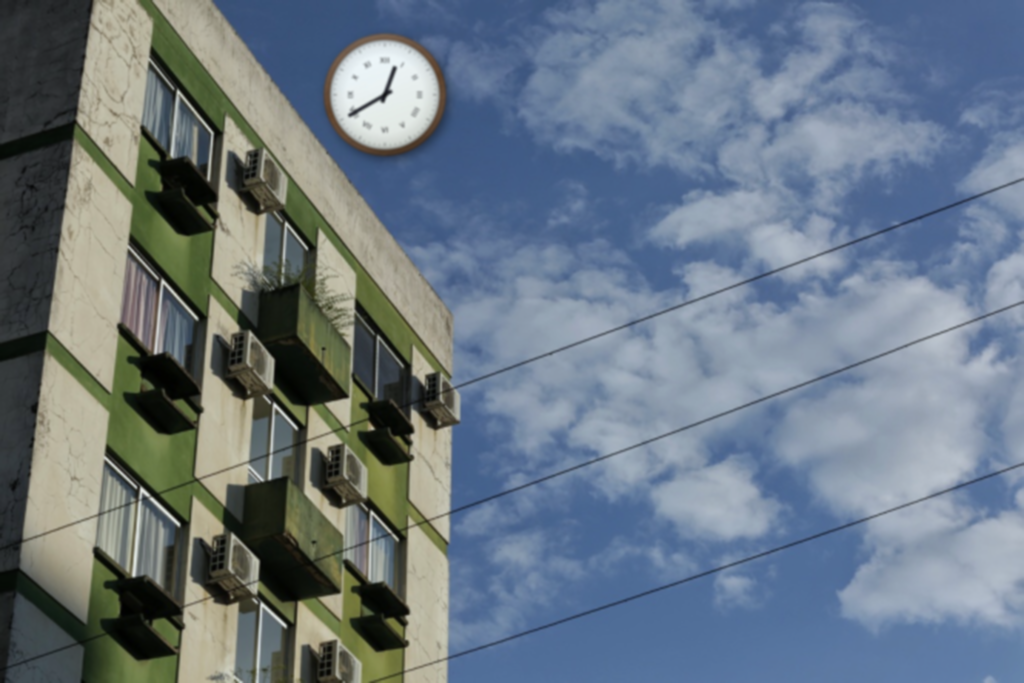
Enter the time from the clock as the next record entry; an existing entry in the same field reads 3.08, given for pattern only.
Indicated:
12.40
